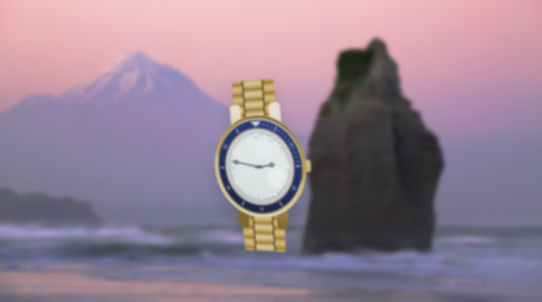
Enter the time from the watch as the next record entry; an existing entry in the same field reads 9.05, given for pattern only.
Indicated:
2.47
